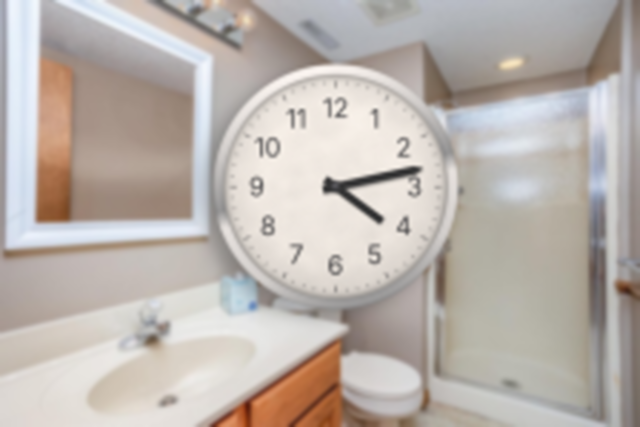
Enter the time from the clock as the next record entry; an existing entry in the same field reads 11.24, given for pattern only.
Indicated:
4.13
